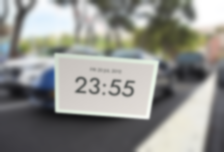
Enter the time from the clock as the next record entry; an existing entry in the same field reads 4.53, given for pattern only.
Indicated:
23.55
